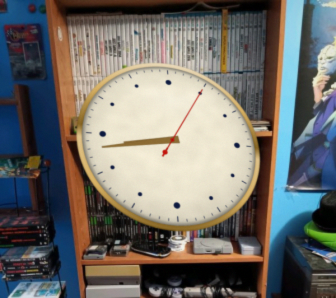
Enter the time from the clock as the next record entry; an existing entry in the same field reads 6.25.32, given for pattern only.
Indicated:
8.43.05
